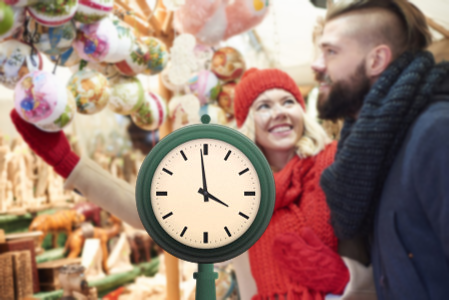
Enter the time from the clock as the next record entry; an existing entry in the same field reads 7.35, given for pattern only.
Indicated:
3.59
